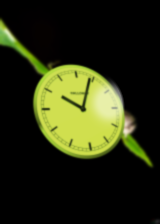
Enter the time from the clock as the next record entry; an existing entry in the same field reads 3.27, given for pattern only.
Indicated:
10.04
